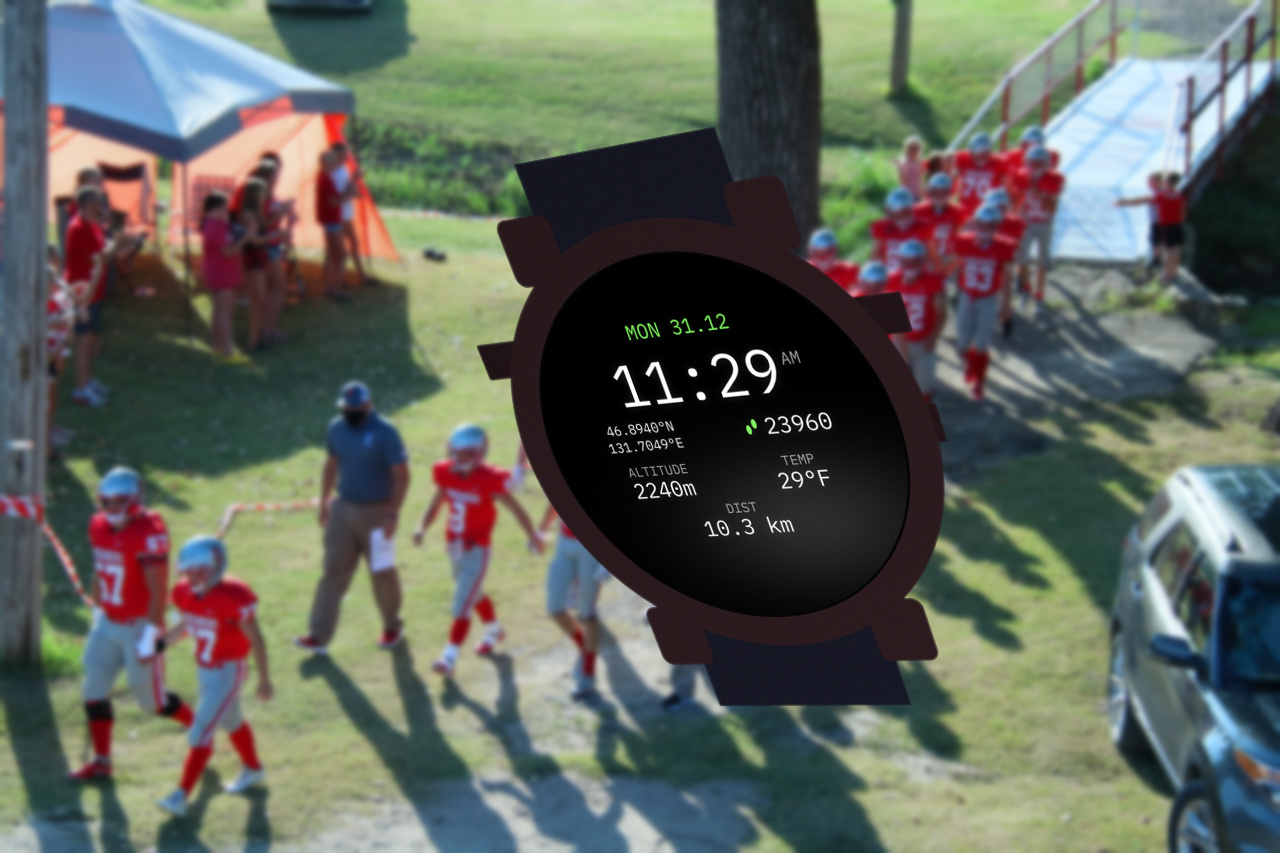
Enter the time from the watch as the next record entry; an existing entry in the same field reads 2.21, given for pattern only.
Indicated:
11.29
